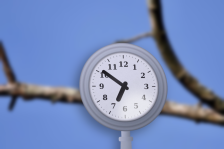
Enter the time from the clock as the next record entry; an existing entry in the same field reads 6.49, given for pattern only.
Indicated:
6.51
